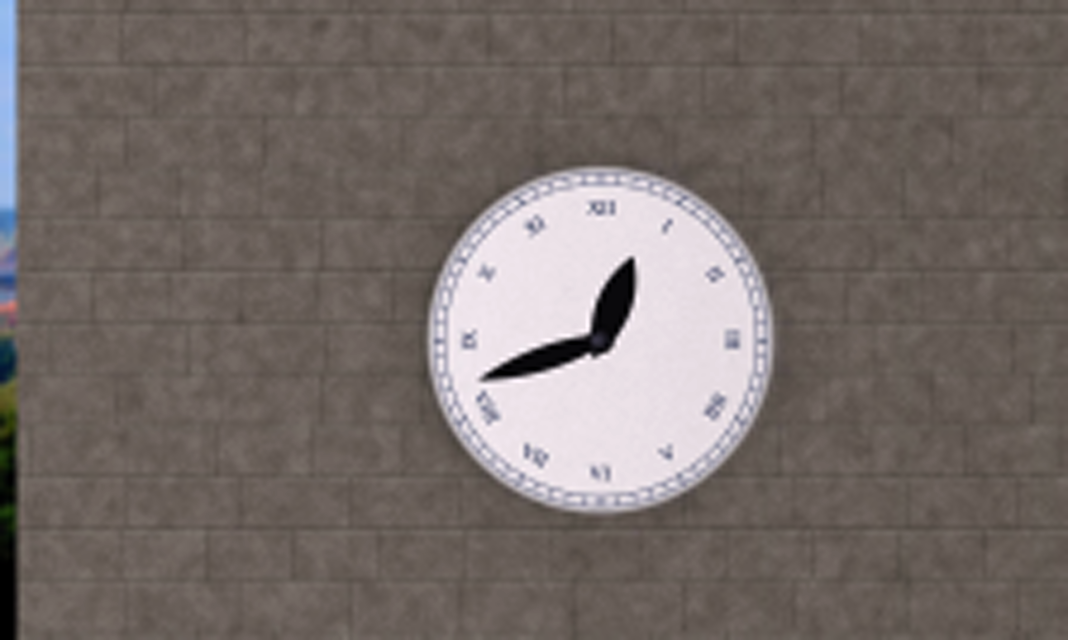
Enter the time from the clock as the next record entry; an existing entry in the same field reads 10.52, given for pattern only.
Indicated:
12.42
